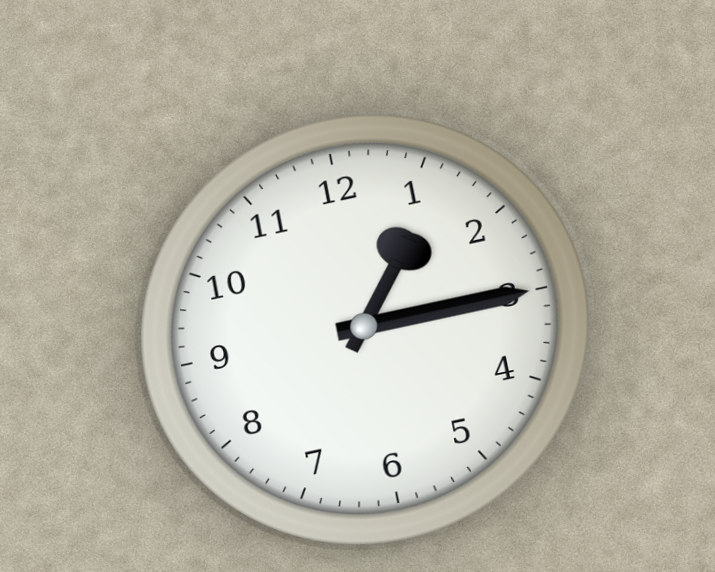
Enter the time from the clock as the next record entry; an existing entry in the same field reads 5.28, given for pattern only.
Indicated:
1.15
